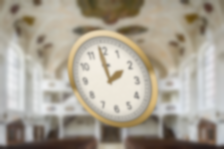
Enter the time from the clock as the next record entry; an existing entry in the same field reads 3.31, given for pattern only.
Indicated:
1.59
